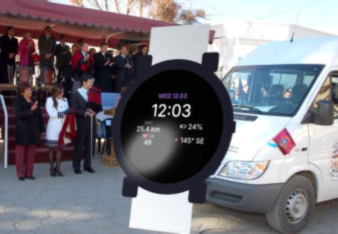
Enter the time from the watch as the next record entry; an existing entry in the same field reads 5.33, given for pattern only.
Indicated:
12.03
